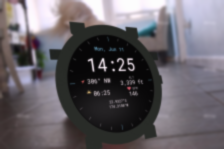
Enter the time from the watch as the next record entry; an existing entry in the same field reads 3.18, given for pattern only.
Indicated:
14.25
